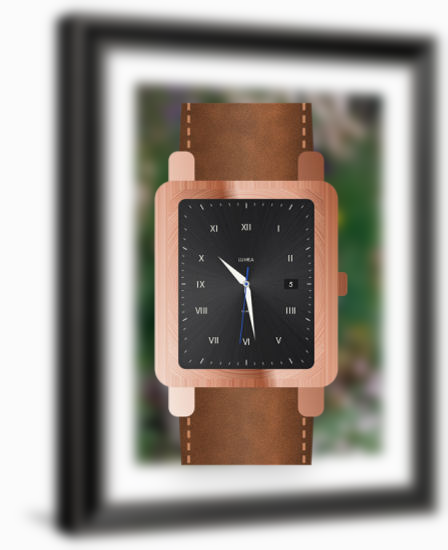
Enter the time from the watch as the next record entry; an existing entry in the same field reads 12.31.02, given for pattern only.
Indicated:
10.28.31
